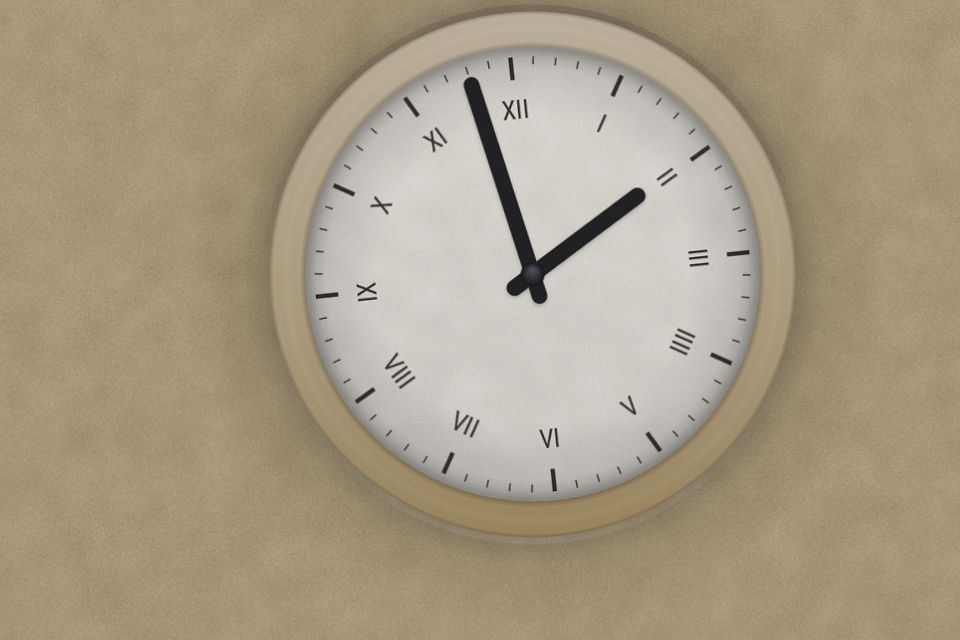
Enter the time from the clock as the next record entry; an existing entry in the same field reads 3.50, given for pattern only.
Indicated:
1.58
